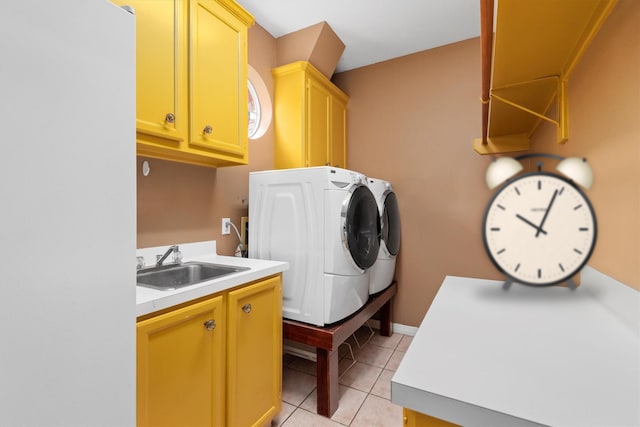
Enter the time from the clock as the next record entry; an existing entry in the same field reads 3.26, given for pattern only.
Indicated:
10.04
